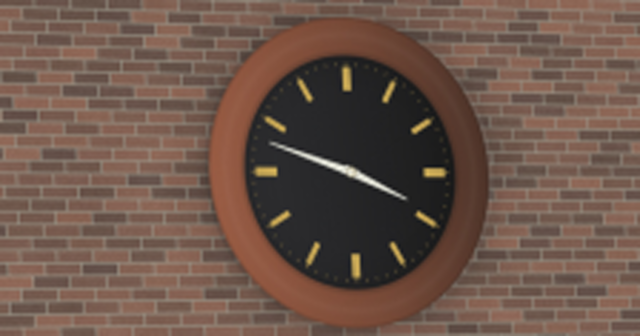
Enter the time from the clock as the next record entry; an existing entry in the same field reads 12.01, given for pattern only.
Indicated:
3.48
